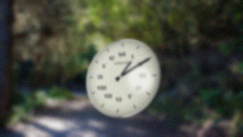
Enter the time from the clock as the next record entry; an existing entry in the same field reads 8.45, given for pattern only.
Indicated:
1.10
